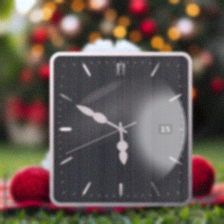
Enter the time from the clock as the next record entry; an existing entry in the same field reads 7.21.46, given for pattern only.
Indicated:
5.49.41
